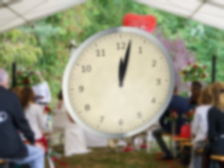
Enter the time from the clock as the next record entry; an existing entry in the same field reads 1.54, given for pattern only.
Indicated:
12.02
